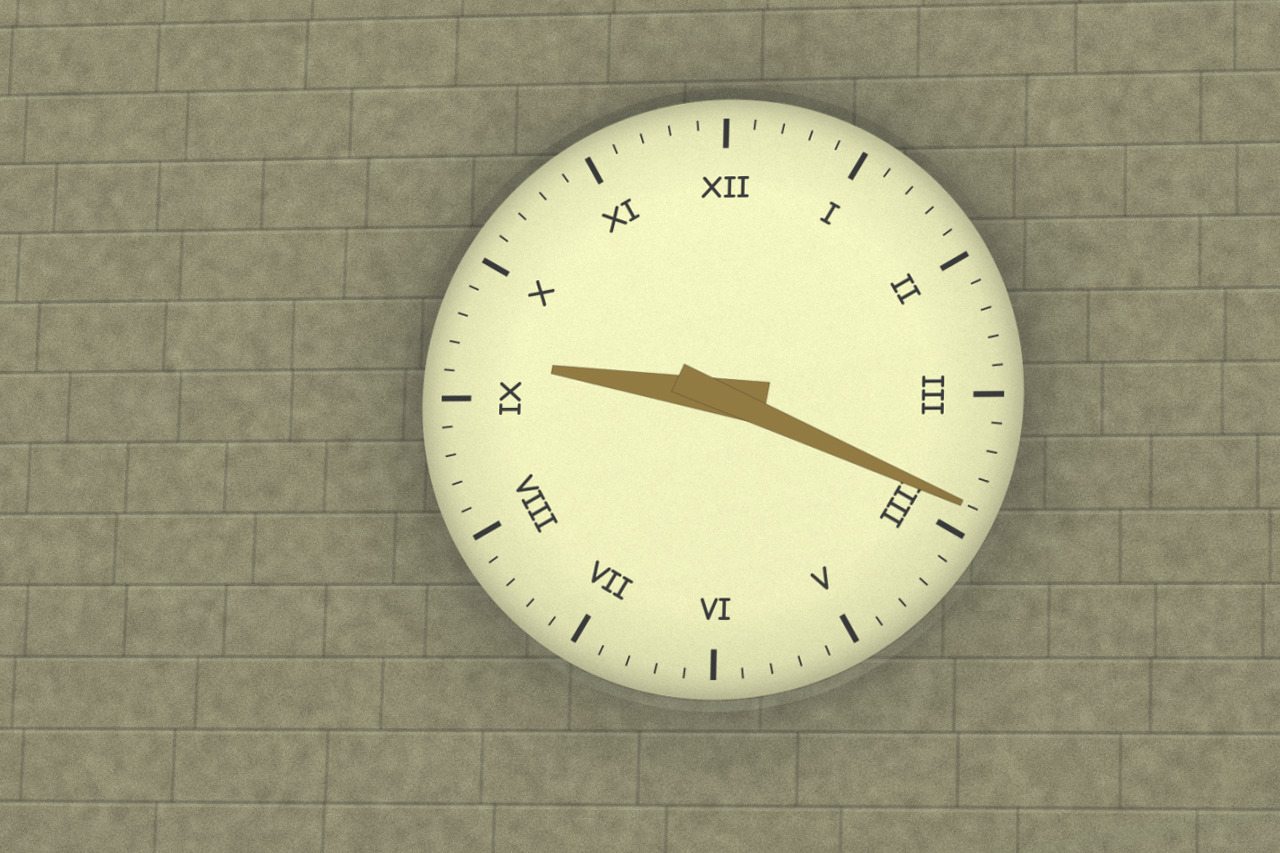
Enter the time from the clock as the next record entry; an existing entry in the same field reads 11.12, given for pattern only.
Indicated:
9.19
